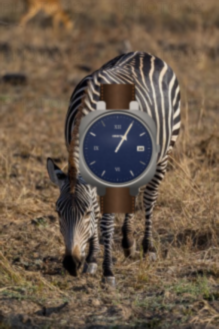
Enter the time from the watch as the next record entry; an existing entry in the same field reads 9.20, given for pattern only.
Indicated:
1.05
